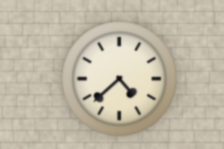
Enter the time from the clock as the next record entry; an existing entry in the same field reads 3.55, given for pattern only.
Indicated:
4.38
